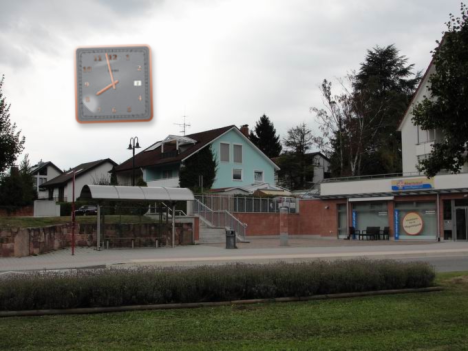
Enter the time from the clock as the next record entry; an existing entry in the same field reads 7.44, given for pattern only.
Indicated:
7.58
